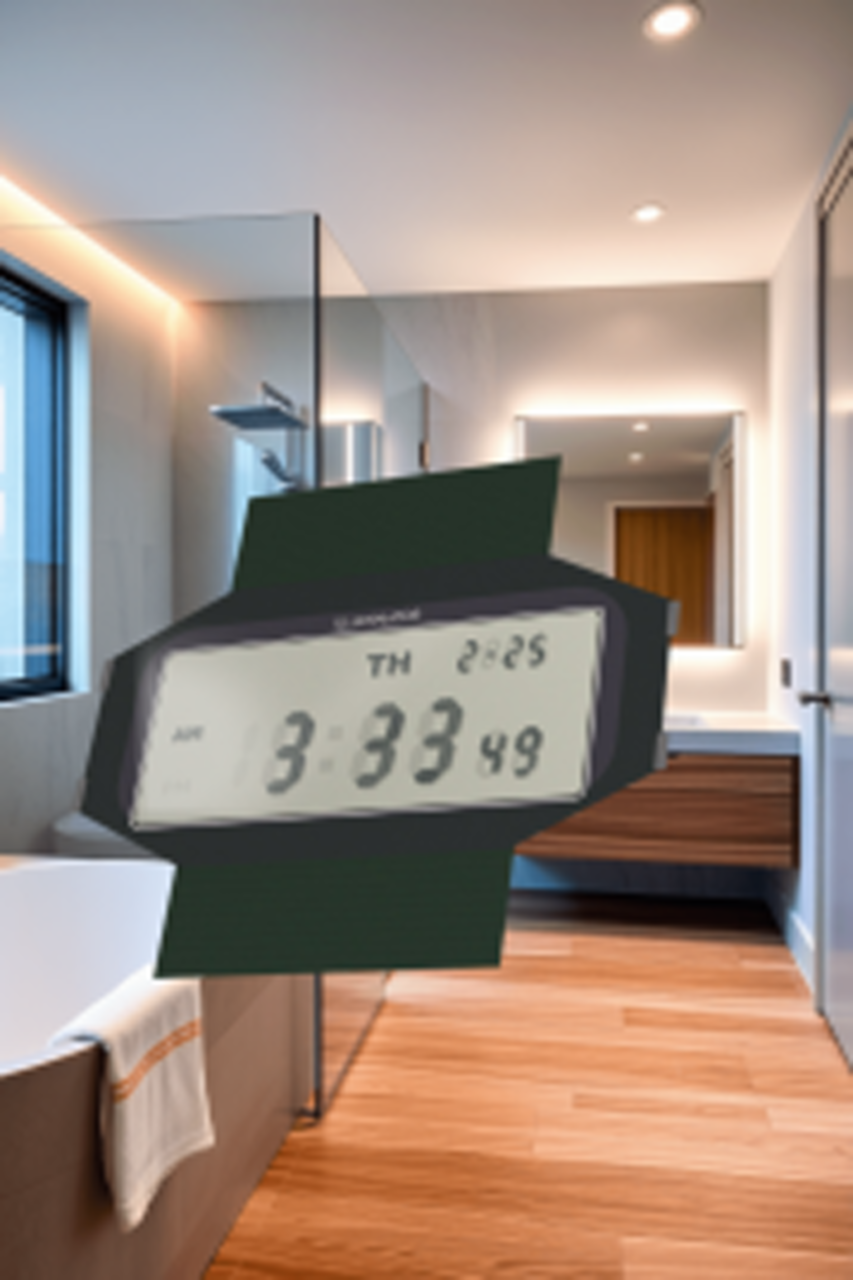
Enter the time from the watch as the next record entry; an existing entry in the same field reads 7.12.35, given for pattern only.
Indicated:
3.33.49
